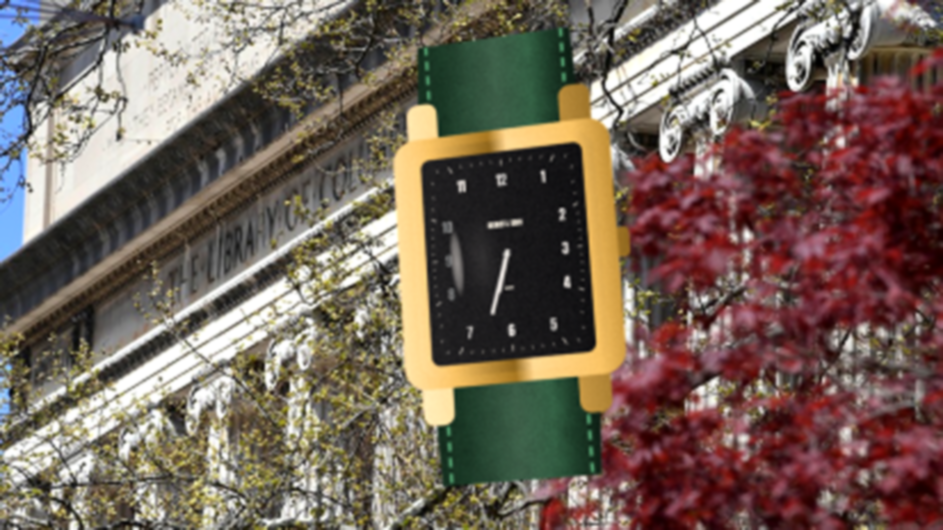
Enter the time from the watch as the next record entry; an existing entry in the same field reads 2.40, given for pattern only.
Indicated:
6.33
